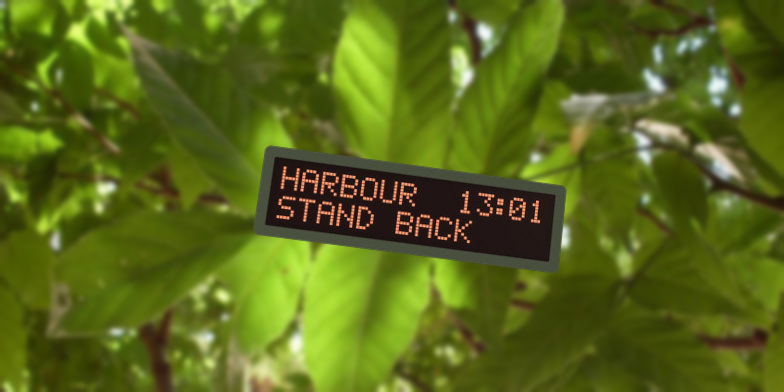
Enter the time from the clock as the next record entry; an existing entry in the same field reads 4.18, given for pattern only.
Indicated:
13.01
